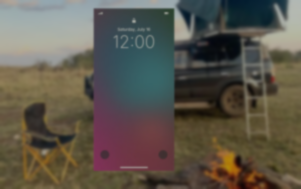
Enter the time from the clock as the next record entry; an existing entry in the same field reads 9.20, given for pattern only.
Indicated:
12.00
